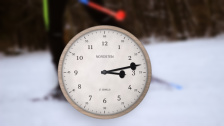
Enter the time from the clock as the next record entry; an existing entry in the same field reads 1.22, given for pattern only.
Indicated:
3.13
